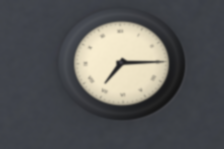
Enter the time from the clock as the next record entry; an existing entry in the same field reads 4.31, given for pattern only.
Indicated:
7.15
